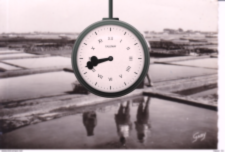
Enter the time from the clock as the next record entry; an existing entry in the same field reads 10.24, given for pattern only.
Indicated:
8.42
